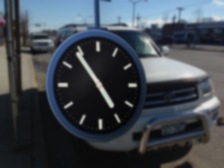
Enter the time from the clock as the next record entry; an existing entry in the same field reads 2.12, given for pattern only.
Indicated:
4.54
